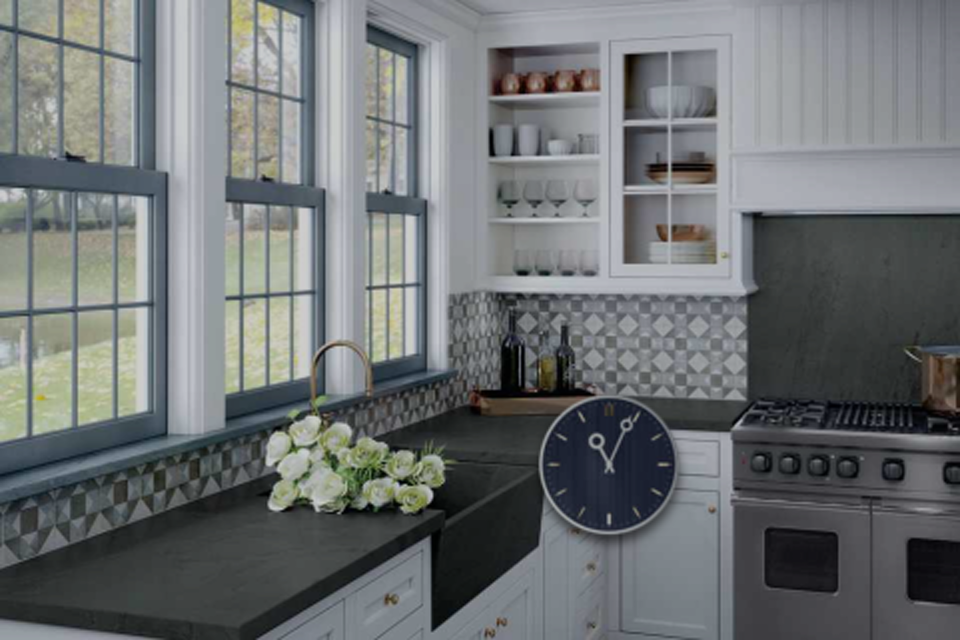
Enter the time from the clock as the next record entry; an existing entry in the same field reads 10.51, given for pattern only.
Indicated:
11.04
